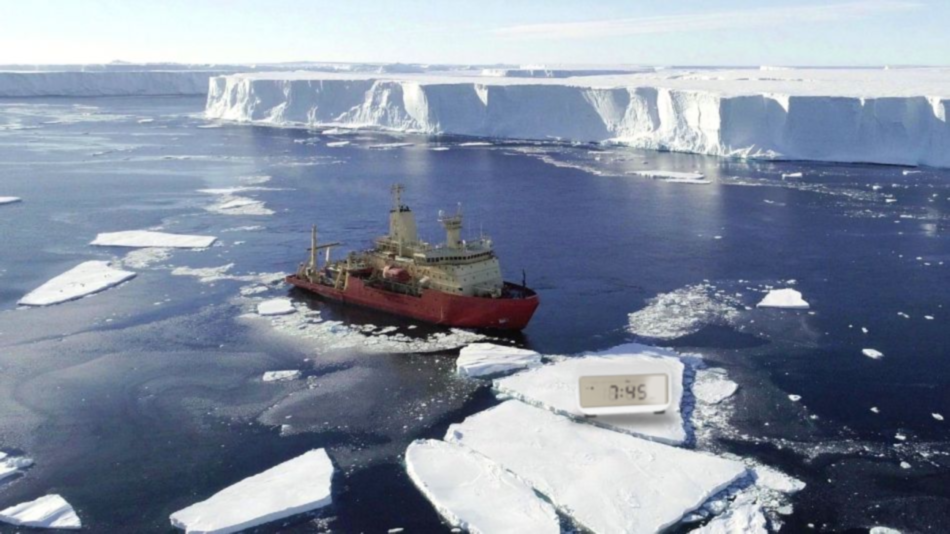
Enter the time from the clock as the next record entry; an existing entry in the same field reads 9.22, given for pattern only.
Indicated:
7.45
